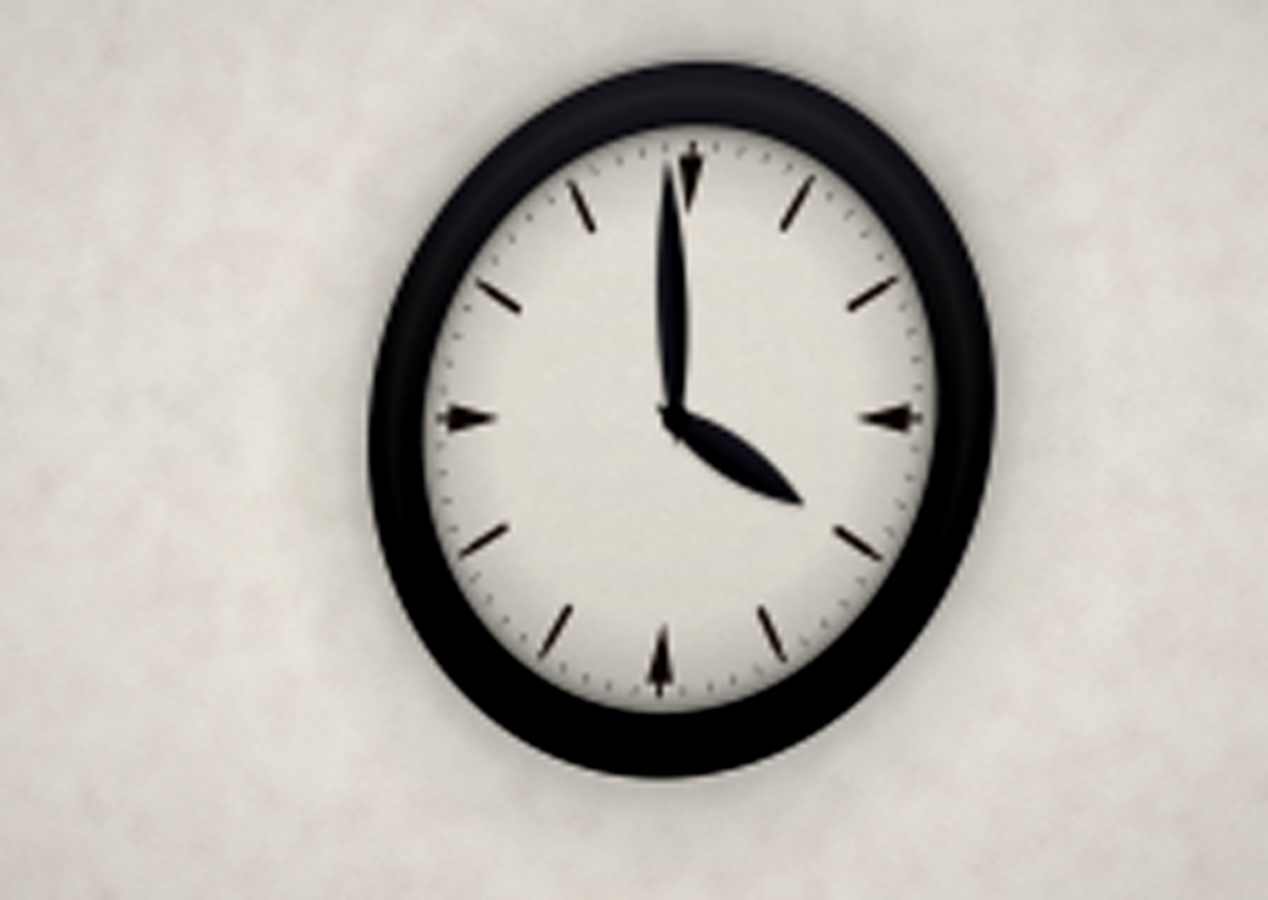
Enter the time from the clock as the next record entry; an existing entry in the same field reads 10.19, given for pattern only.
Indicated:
3.59
